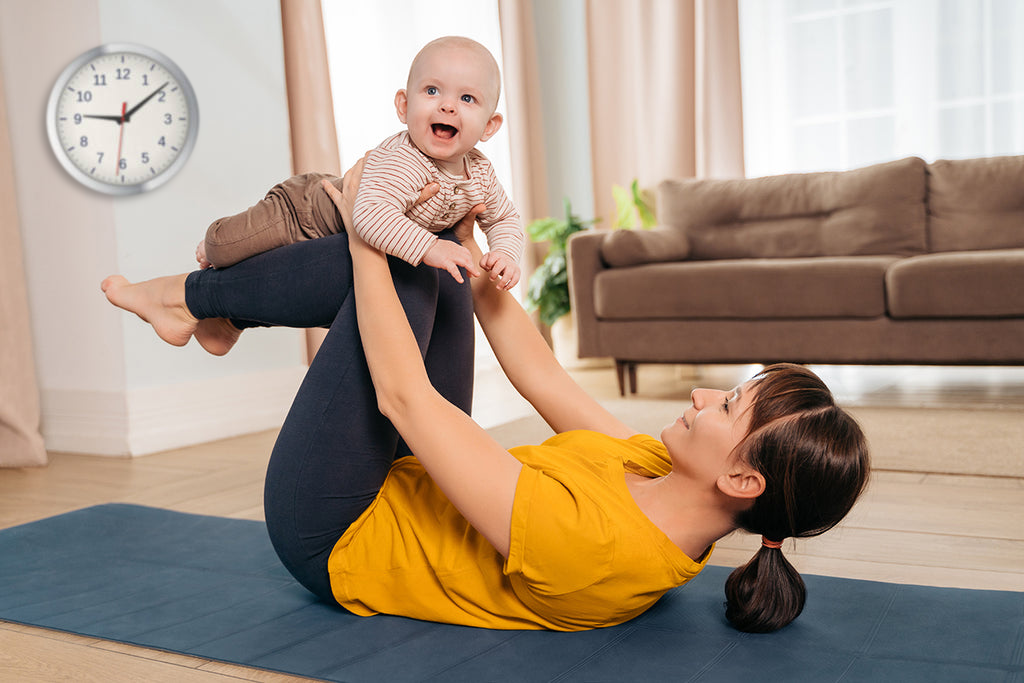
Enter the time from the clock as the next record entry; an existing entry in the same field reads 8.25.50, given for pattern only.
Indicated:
9.08.31
